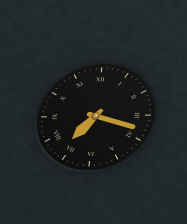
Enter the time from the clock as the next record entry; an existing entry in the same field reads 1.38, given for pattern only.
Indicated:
7.18
